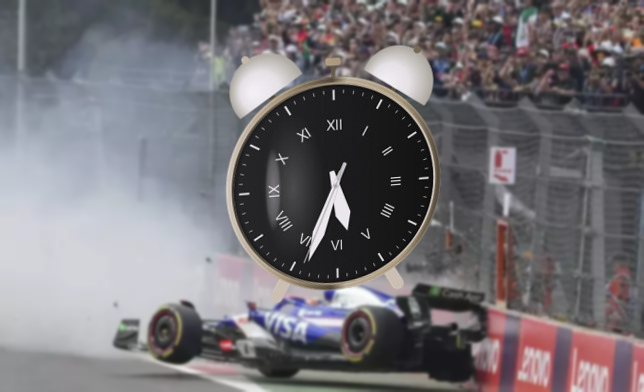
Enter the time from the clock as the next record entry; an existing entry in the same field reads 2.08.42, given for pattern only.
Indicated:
5.33.34
